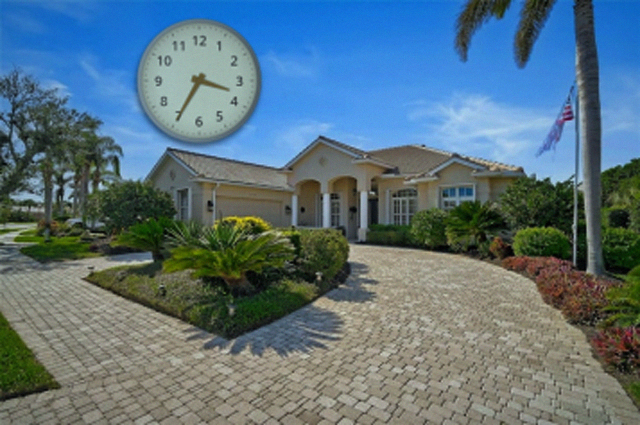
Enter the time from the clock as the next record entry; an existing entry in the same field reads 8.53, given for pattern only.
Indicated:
3.35
